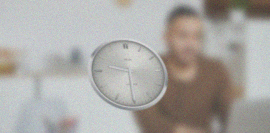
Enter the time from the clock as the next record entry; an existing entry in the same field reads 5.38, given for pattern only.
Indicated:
9.30
